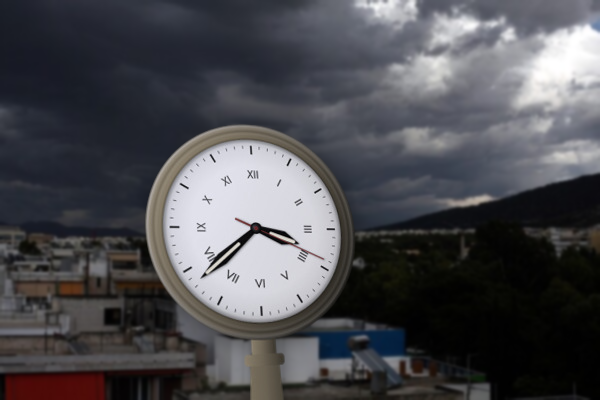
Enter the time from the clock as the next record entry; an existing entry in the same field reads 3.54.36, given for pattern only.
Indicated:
3.38.19
